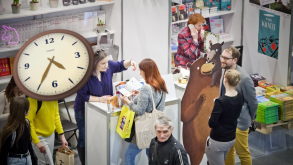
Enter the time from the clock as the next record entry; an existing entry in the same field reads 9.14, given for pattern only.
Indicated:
4.35
